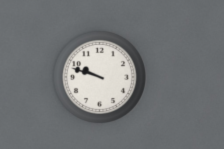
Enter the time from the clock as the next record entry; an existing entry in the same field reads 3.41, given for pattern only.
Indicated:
9.48
